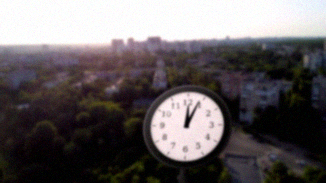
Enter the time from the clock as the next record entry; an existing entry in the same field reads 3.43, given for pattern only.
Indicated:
12.04
